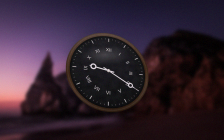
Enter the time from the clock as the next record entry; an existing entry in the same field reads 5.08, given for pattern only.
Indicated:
9.20
